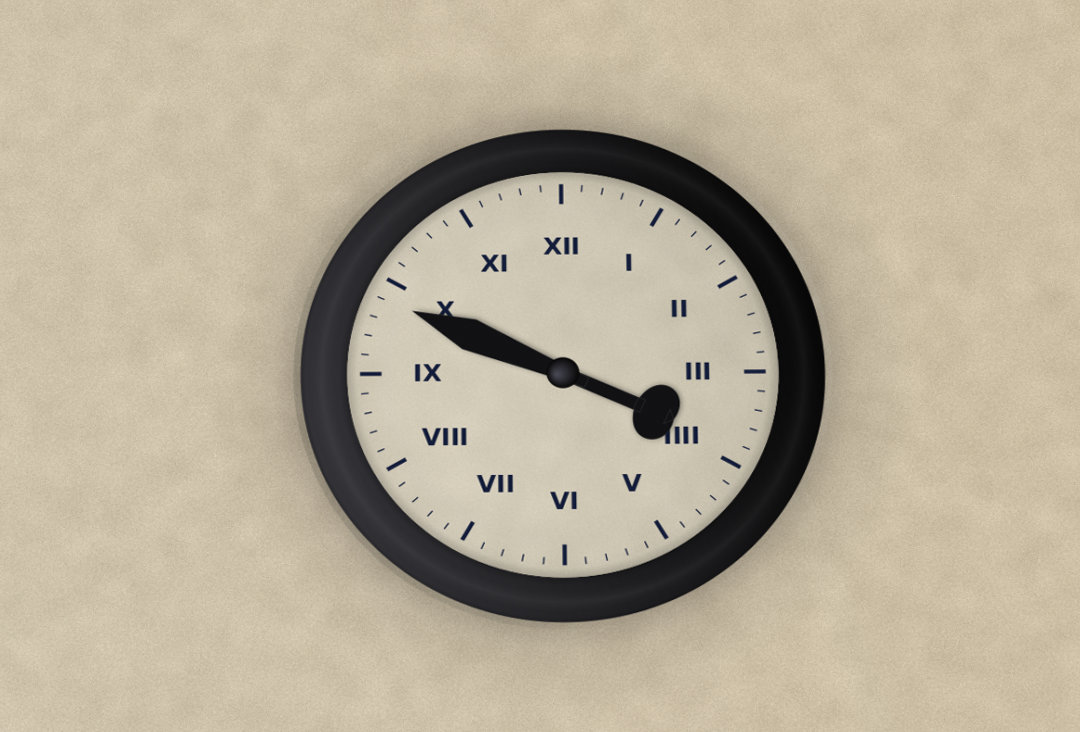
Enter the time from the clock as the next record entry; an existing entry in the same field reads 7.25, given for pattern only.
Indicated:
3.49
